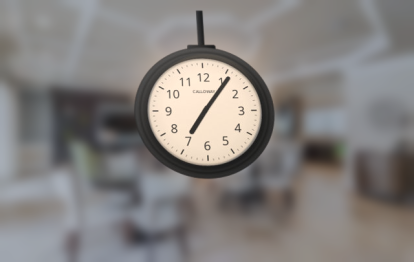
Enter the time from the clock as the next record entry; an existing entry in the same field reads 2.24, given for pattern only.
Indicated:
7.06
